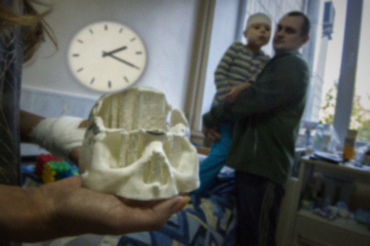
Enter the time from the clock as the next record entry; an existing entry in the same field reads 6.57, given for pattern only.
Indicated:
2.20
